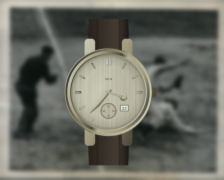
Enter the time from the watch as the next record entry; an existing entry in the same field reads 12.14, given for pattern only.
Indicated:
3.37
